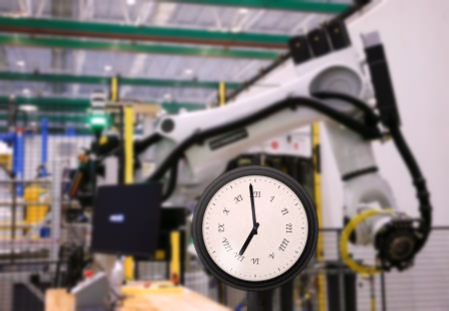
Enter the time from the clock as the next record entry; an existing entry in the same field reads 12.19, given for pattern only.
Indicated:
6.59
